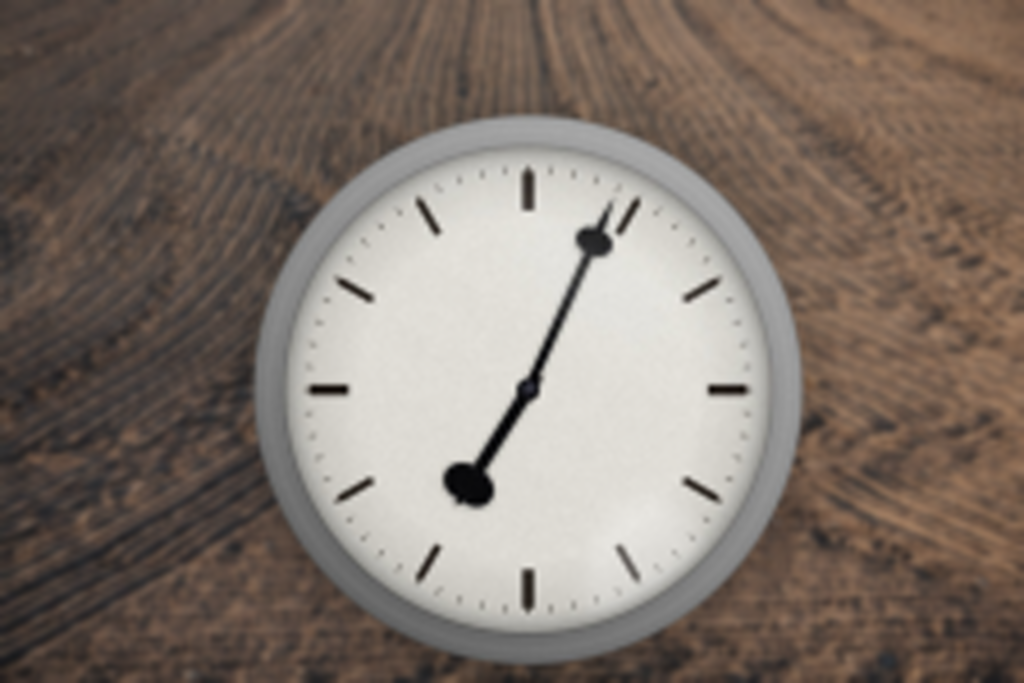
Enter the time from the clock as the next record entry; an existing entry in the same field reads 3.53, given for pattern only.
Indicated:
7.04
